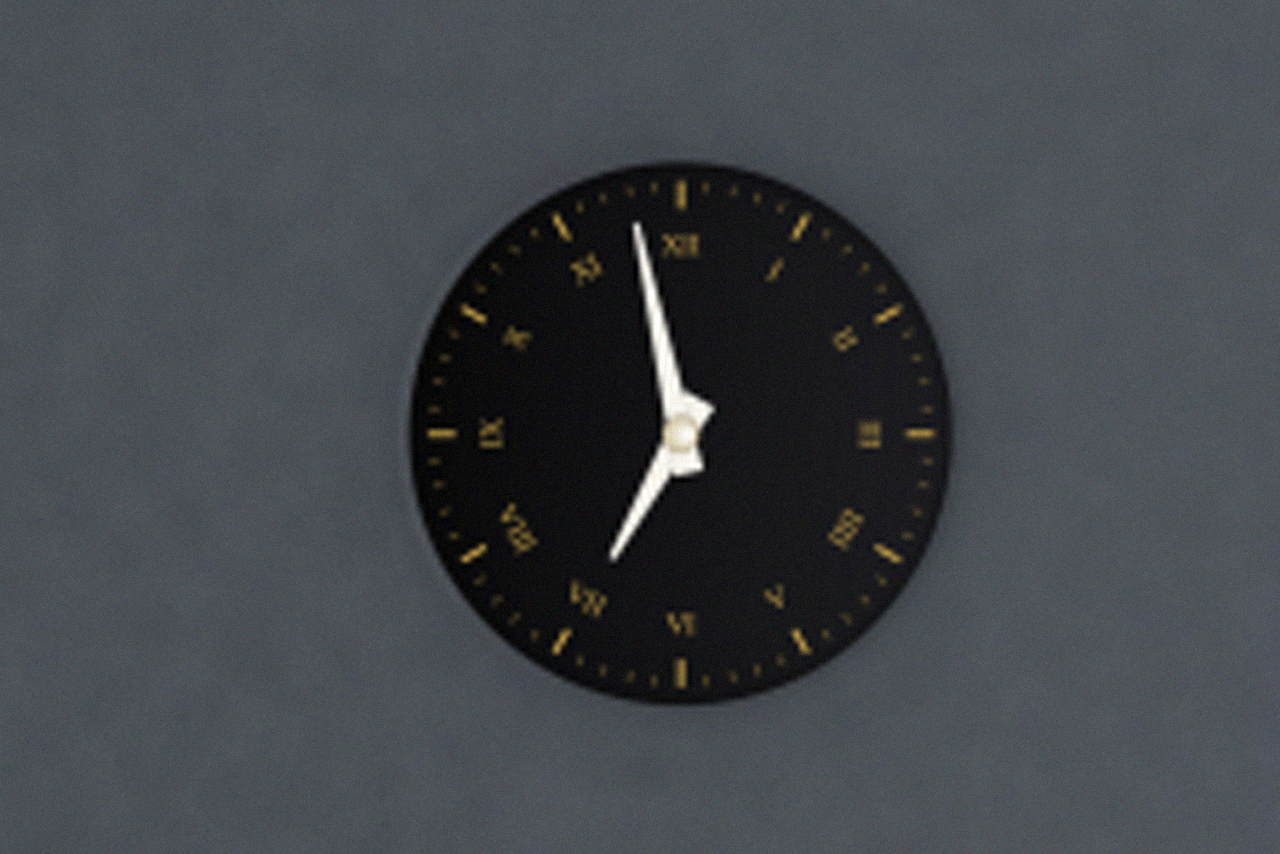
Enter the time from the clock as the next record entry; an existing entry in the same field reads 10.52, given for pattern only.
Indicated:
6.58
